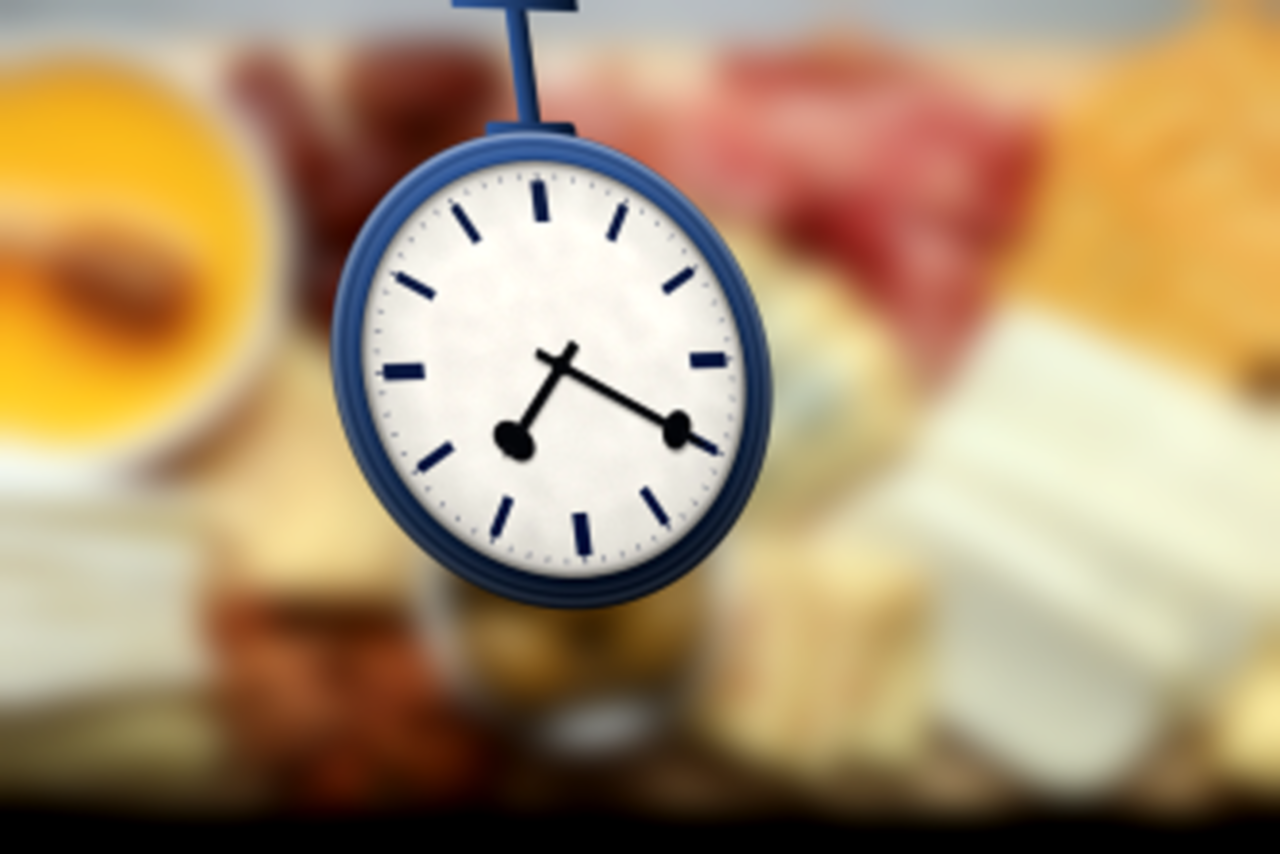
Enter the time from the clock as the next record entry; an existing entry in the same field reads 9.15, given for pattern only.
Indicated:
7.20
